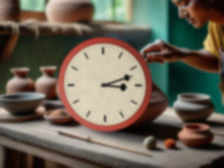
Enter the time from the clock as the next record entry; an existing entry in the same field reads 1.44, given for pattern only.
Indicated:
3.12
